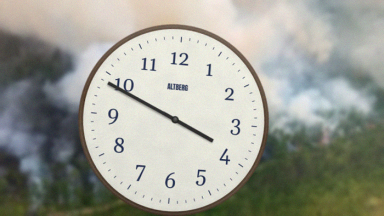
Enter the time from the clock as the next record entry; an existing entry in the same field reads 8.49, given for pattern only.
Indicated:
3.49
